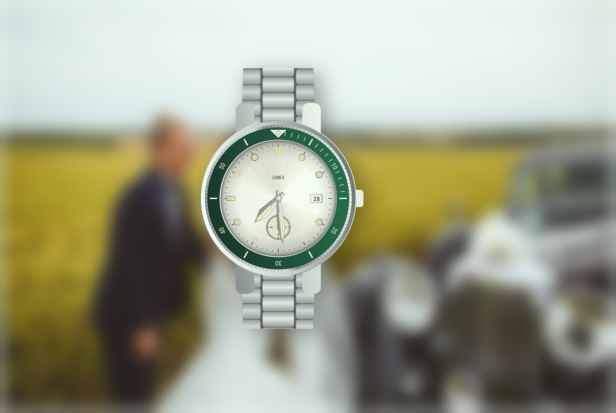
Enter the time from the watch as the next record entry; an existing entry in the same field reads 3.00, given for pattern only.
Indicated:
7.29
